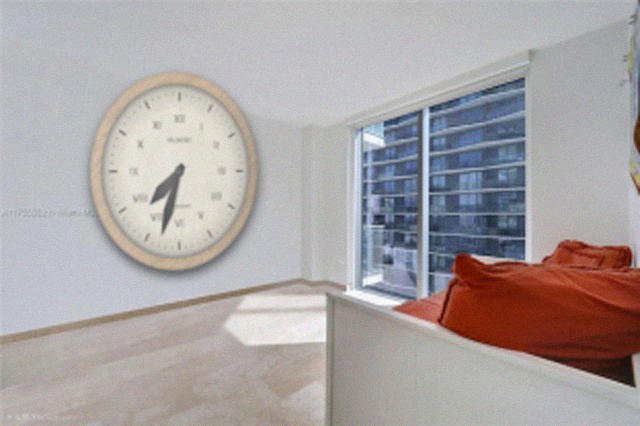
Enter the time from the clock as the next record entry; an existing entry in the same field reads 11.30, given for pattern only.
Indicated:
7.33
